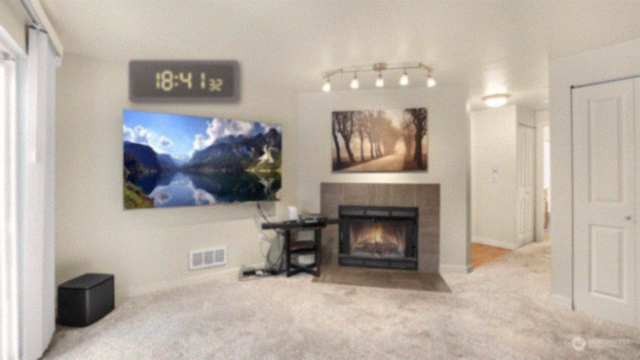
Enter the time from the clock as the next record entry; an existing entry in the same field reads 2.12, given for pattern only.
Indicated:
18.41
